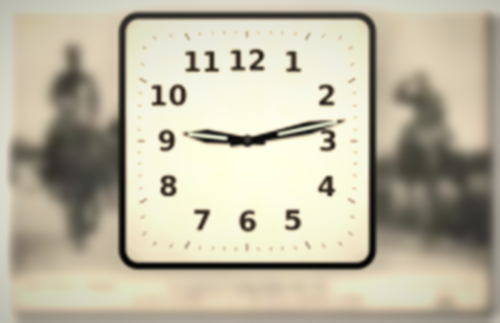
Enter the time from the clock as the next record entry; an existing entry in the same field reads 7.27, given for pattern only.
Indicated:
9.13
